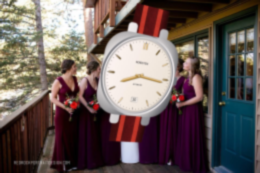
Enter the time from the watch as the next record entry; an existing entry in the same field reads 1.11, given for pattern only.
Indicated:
8.16
